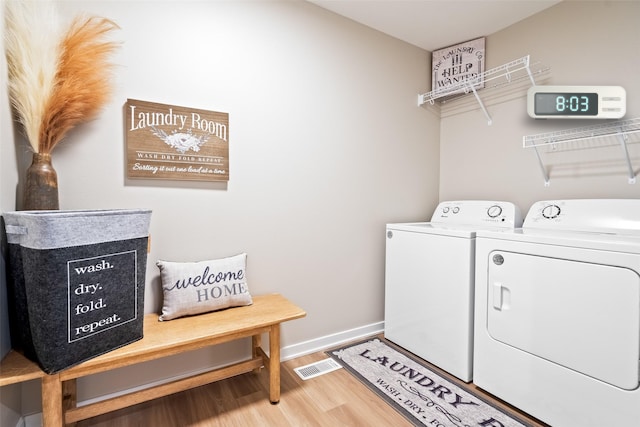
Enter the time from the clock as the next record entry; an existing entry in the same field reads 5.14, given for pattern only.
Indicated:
8.03
